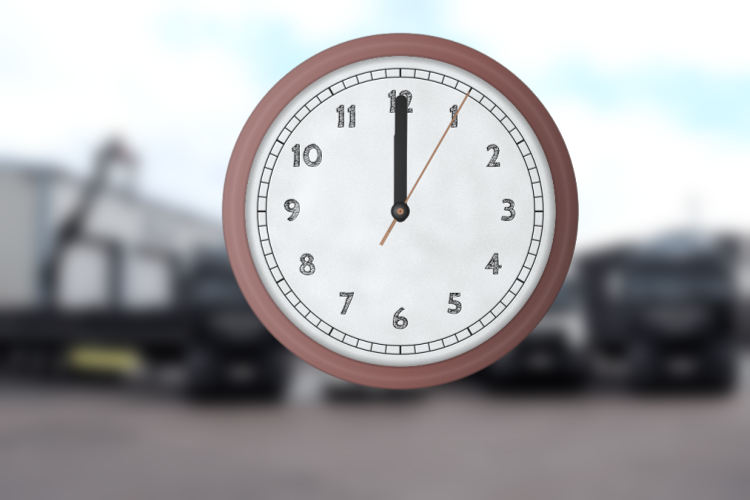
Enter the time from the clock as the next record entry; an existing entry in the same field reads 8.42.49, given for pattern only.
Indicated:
12.00.05
